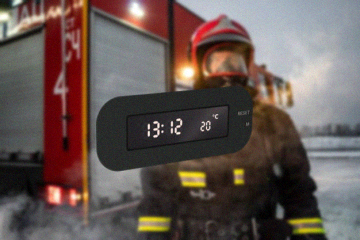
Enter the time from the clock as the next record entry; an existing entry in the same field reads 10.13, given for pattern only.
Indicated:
13.12
